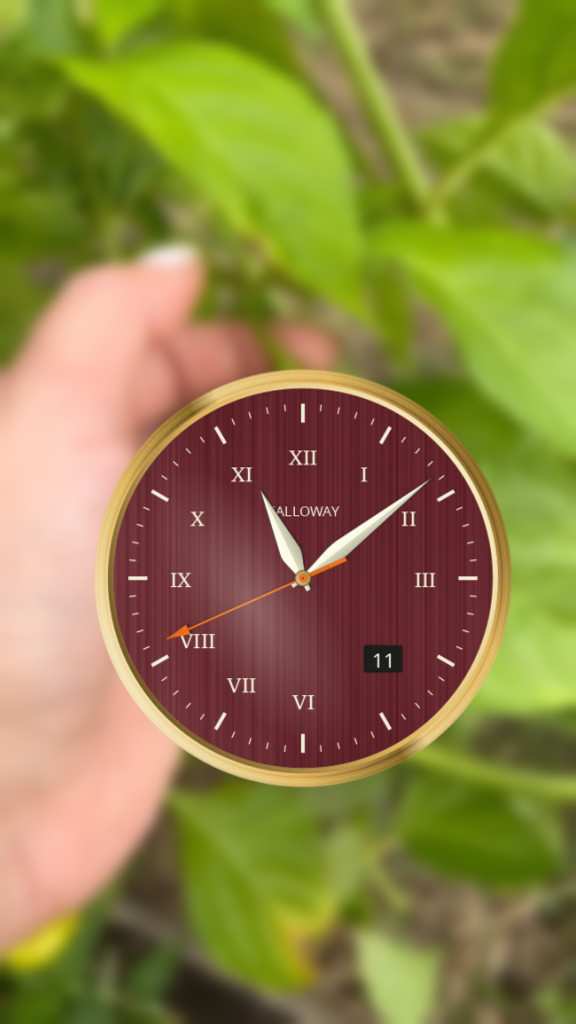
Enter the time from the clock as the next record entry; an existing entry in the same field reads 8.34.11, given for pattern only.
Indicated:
11.08.41
